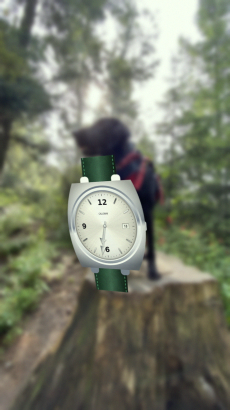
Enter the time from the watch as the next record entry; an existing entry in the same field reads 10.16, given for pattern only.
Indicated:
6.32
